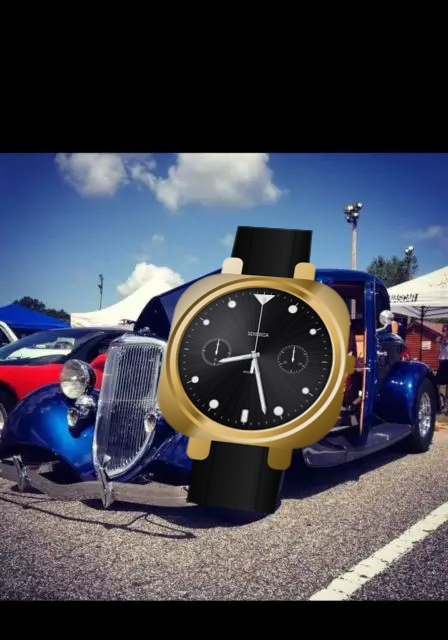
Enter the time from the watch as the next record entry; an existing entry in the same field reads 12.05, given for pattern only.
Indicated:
8.27
